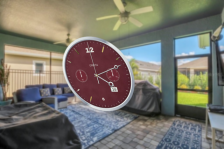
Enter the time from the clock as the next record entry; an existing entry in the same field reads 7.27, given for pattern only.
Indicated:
4.12
